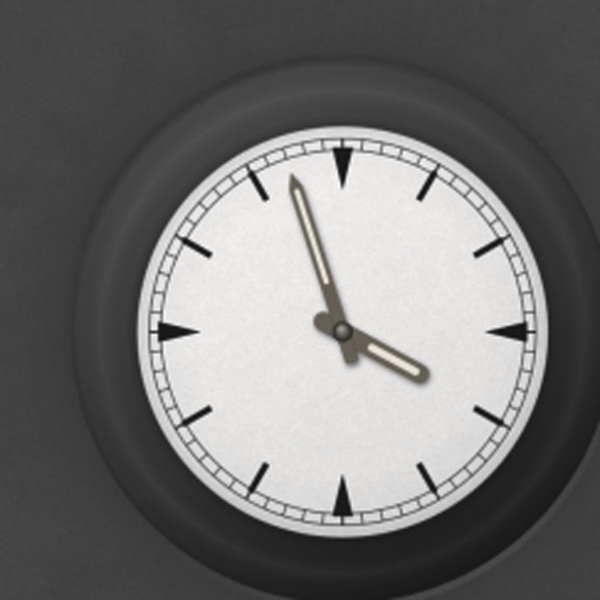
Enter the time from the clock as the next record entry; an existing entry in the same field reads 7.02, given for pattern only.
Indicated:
3.57
